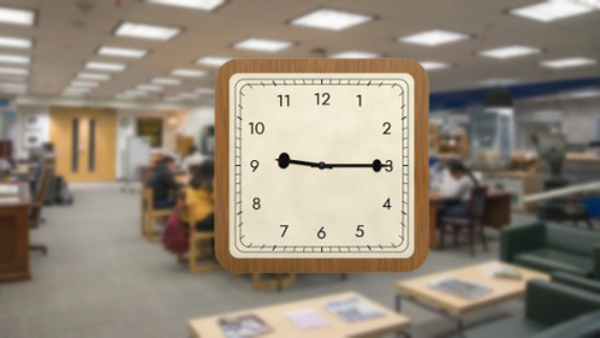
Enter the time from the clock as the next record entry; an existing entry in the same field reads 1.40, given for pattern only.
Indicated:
9.15
